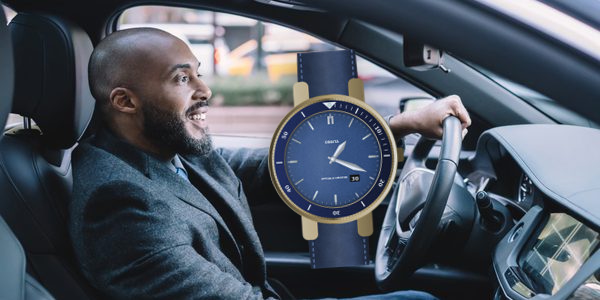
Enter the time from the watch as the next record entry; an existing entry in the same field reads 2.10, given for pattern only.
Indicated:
1.19
